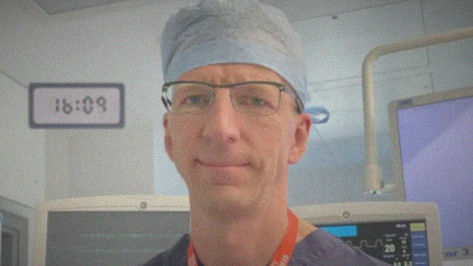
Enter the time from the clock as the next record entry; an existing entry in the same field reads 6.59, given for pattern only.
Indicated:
16.09
